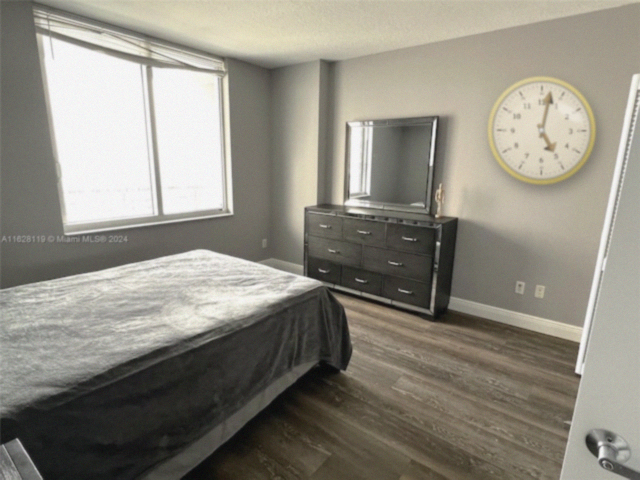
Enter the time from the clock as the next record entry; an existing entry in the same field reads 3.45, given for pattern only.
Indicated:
5.02
